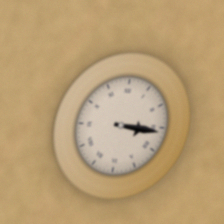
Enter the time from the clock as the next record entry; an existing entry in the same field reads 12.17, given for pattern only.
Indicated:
3.16
